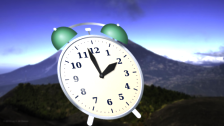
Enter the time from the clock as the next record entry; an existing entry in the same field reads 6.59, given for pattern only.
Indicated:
1.58
